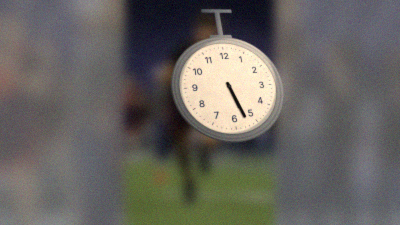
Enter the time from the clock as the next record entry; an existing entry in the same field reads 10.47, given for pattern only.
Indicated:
5.27
